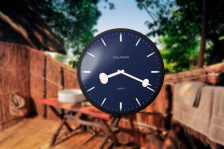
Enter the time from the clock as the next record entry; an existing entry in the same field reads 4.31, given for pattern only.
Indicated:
8.19
